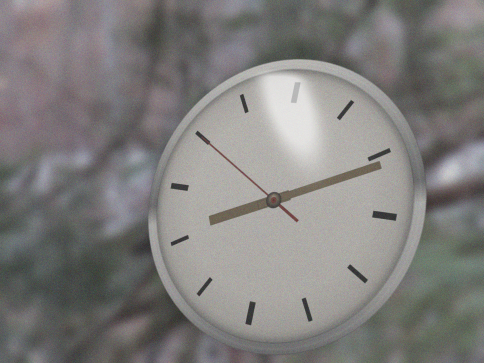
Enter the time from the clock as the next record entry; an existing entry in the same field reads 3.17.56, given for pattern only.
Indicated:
8.10.50
